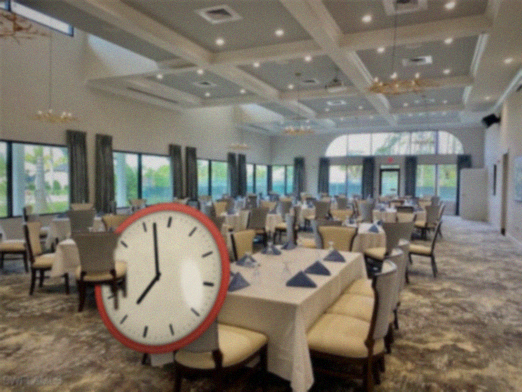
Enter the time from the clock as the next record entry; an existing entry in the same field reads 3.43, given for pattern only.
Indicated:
6.57
